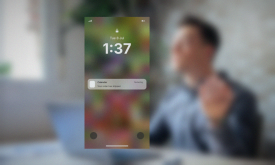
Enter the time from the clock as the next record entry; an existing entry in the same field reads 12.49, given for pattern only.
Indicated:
1.37
